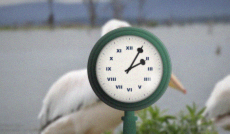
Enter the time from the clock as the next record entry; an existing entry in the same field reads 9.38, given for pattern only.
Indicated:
2.05
